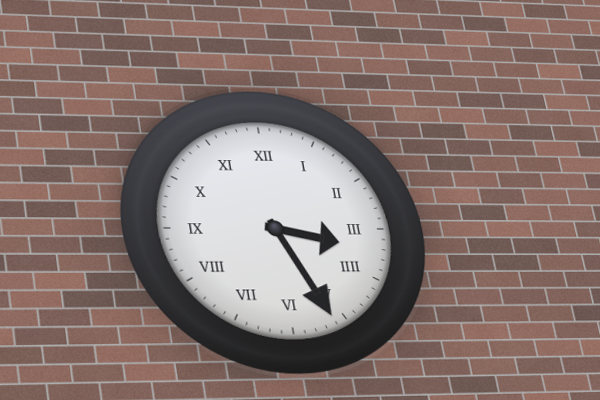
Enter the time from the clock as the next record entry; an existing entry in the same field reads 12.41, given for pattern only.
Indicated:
3.26
